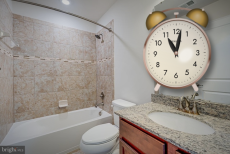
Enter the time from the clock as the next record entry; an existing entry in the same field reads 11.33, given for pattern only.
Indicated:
11.02
